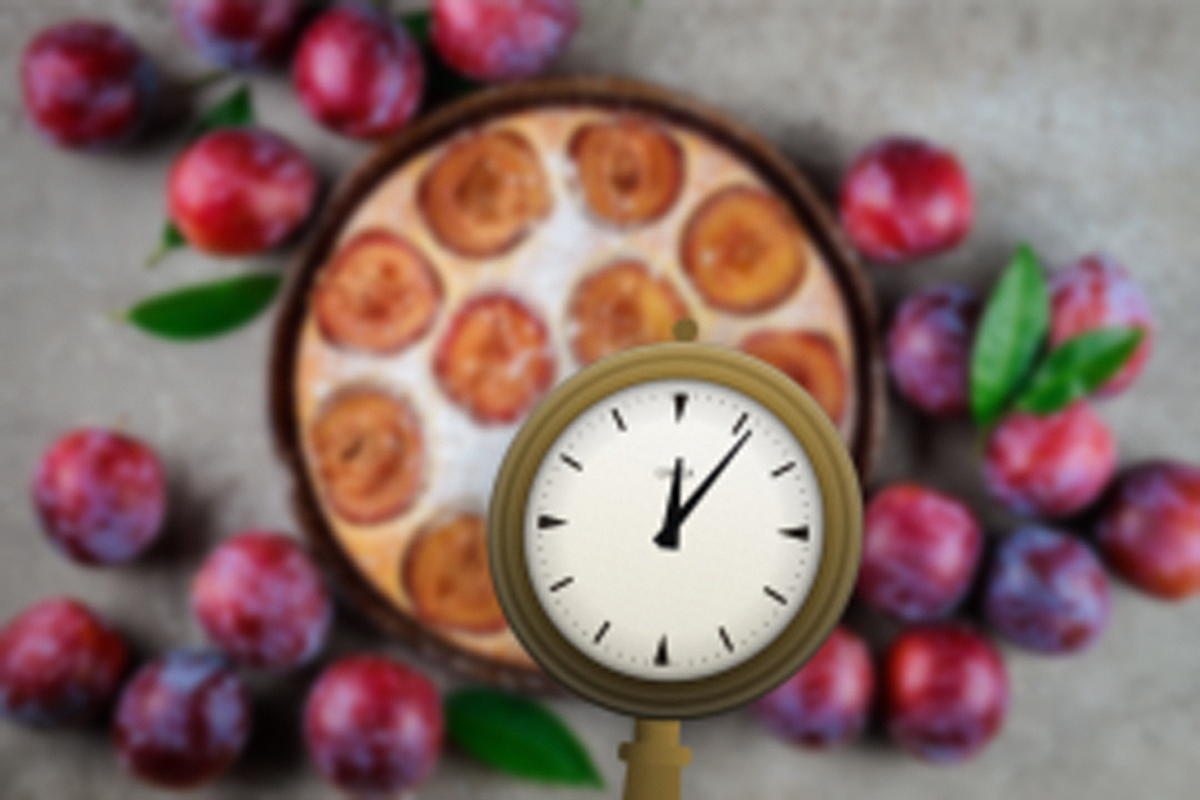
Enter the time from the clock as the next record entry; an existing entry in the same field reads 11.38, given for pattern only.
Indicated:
12.06
